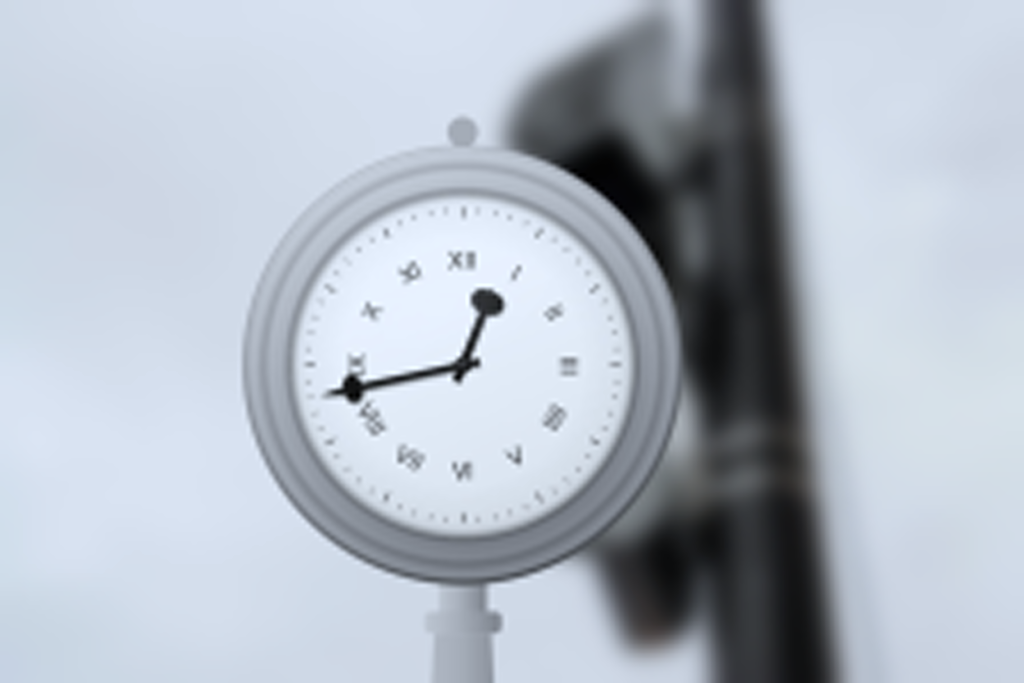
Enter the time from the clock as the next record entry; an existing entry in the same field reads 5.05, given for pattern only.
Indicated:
12.43
